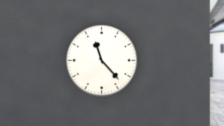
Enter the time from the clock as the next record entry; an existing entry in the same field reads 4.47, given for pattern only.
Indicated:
11.23
